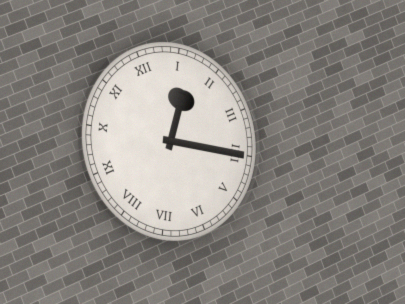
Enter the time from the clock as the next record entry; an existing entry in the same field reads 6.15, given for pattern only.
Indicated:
1.20
